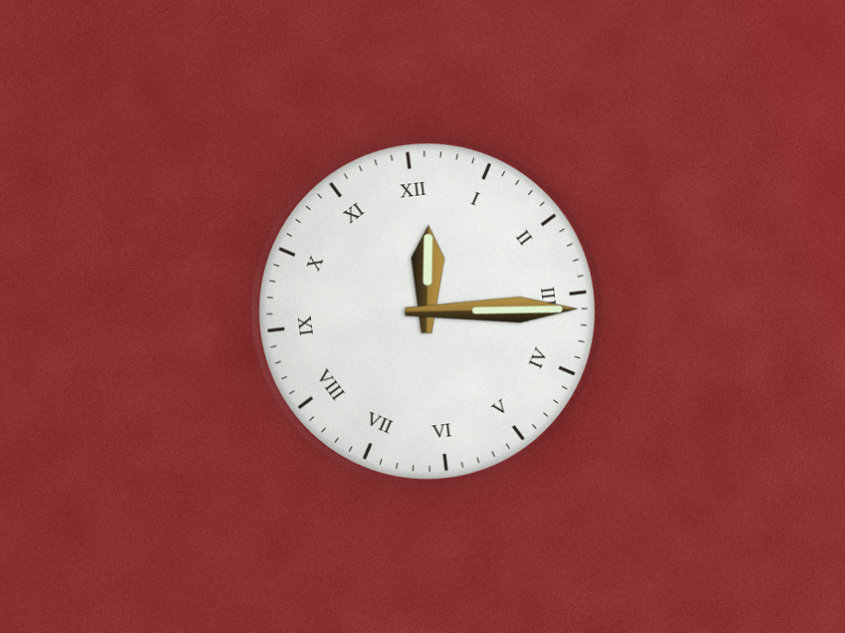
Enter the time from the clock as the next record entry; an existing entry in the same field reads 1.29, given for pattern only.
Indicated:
12.16
